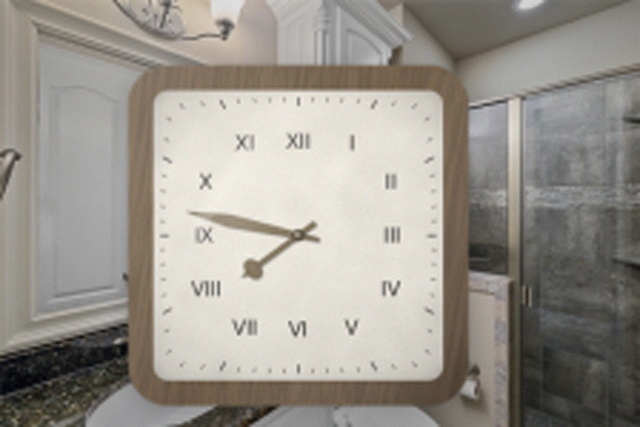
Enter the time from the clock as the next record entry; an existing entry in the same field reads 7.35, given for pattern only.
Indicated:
7.47
